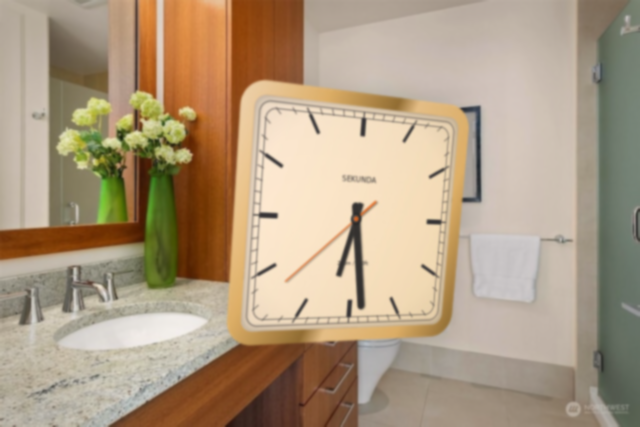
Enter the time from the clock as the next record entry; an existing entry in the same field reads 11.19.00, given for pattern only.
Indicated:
6.28.38
